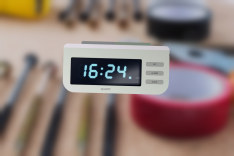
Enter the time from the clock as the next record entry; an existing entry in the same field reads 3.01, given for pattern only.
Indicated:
16.24
